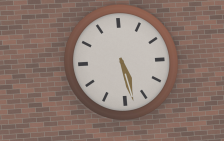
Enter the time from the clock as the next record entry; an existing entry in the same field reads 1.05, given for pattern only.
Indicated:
5.28
